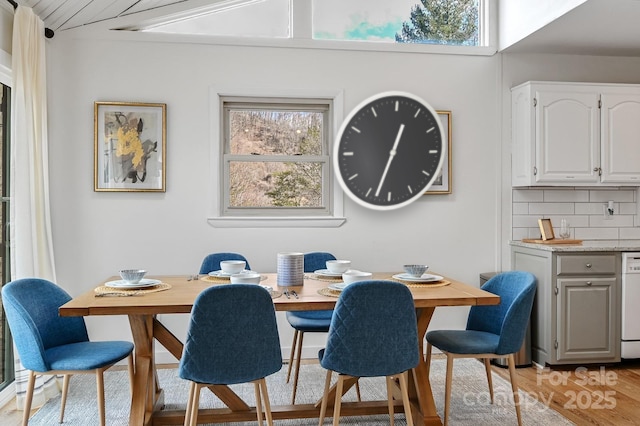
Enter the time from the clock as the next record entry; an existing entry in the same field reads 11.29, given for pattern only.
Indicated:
12.33
